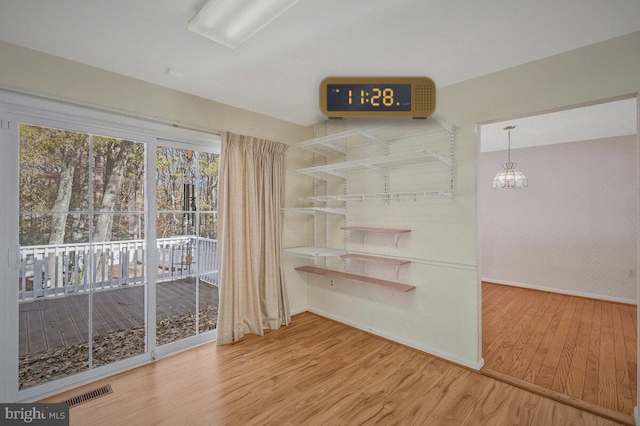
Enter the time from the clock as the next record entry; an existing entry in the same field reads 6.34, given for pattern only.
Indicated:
11.28
